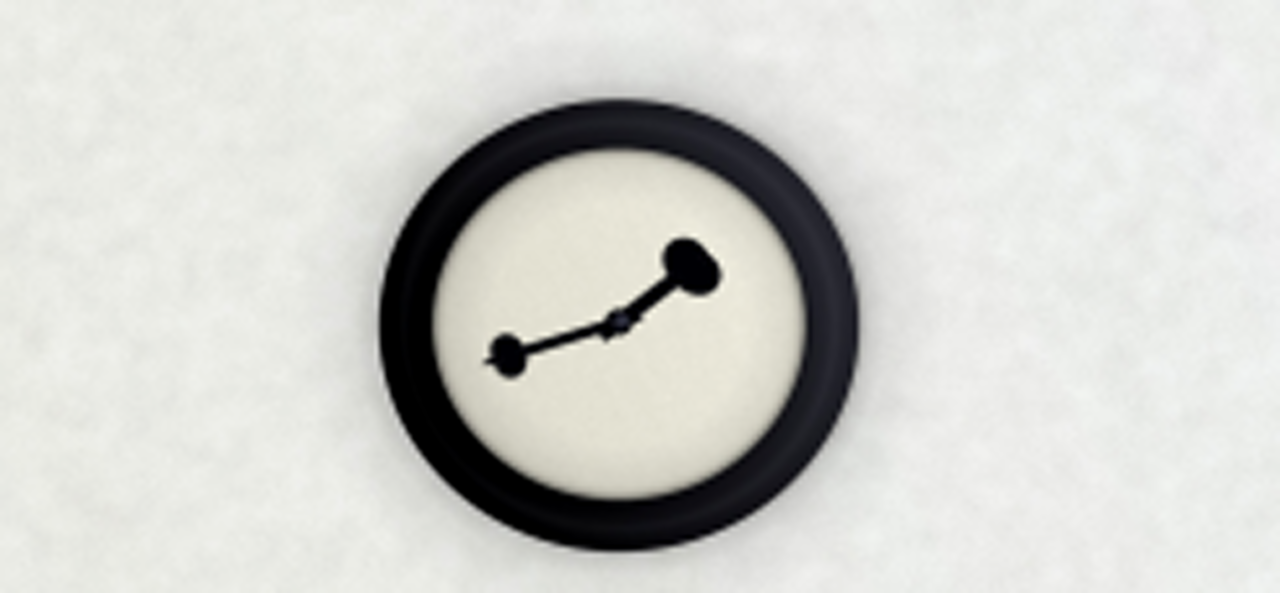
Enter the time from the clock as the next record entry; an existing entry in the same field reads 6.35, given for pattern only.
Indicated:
1.42
